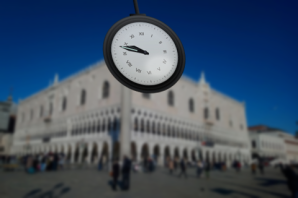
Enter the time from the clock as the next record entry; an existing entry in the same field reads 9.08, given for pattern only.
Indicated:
9.48
